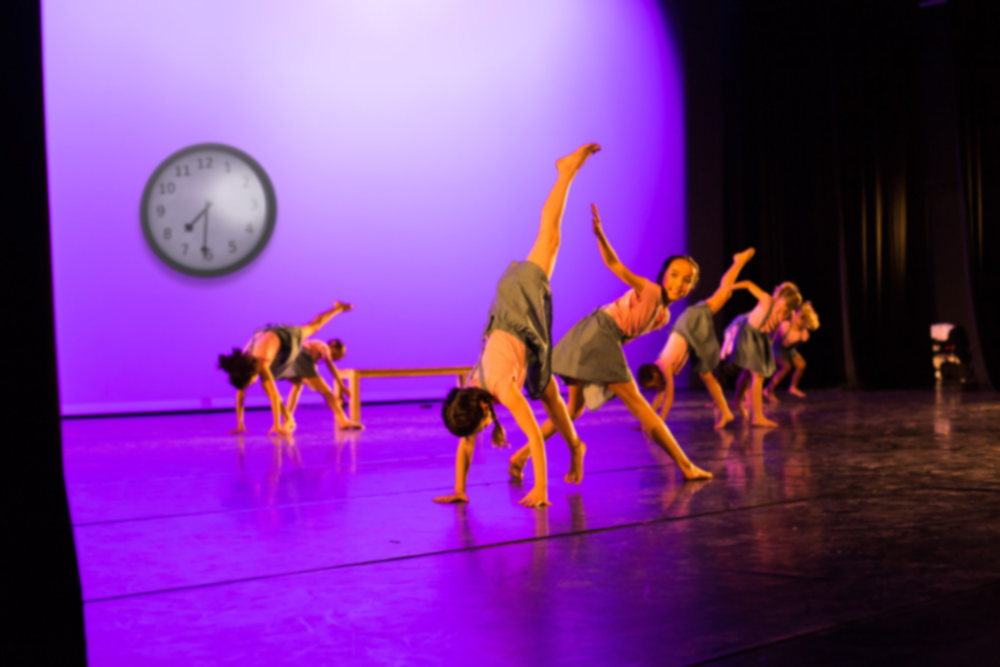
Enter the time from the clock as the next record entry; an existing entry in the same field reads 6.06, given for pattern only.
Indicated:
7.31
